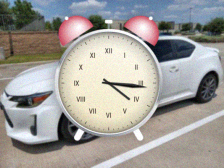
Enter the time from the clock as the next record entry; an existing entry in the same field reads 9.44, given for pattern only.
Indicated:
4.16
